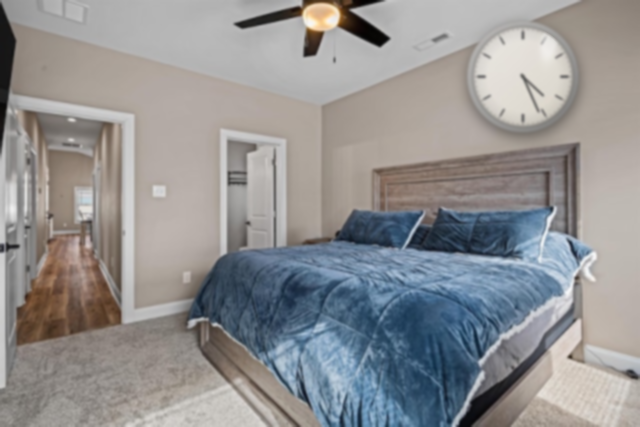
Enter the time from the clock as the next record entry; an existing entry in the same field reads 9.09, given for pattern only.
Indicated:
4.26
